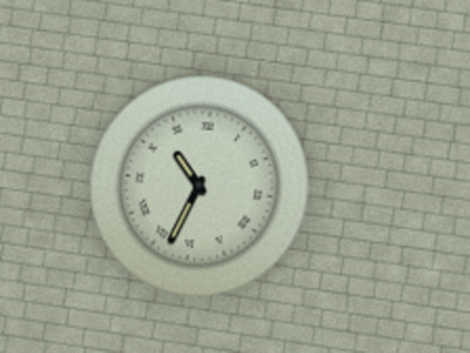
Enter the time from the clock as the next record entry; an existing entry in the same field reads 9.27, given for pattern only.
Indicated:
10.33
